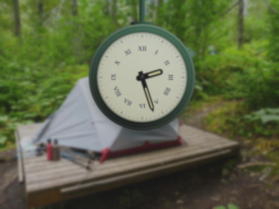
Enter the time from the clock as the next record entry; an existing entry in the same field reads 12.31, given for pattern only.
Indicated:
2.27
